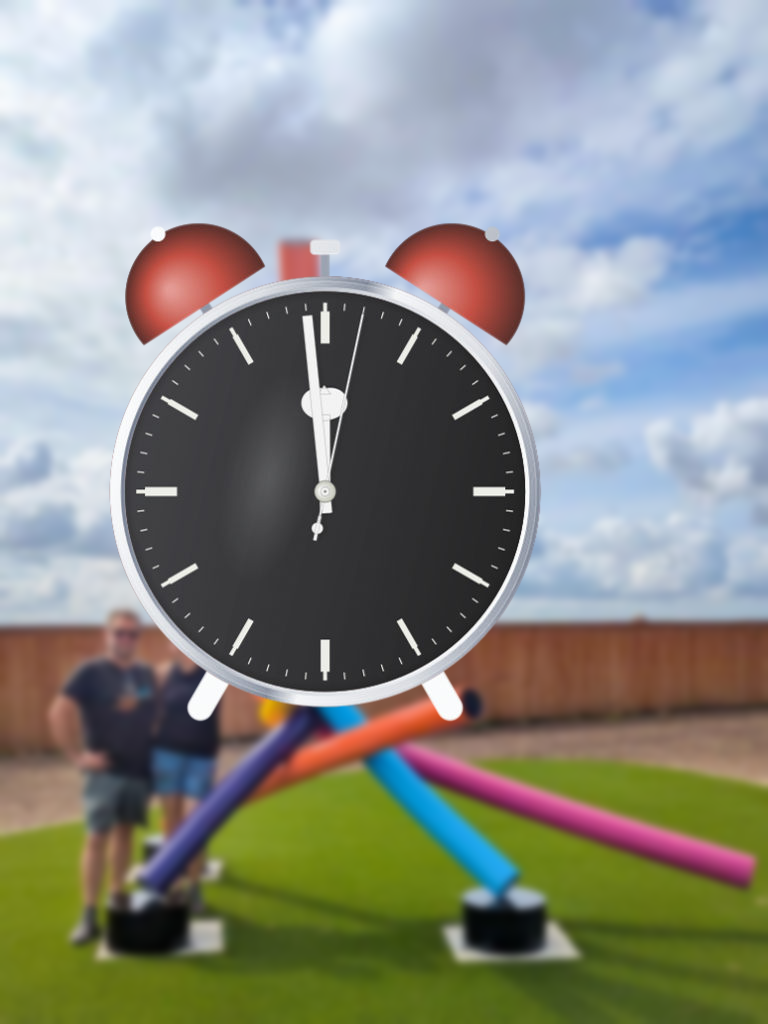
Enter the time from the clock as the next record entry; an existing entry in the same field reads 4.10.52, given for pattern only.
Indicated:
11.59.02
